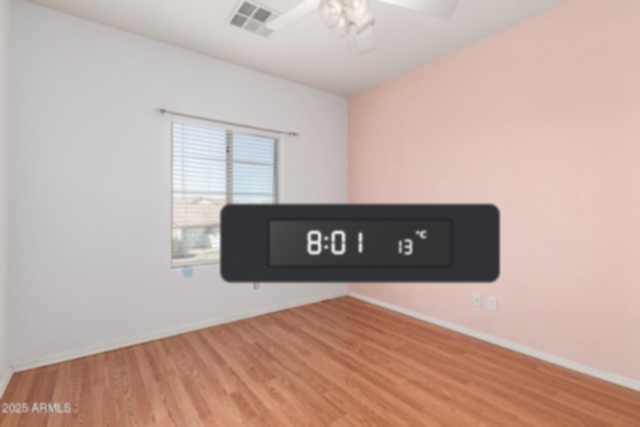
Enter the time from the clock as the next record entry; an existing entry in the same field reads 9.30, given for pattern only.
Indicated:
8.01
